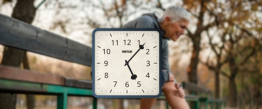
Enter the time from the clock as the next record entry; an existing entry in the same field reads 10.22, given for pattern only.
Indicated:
5.07
